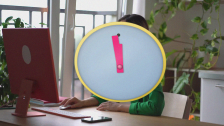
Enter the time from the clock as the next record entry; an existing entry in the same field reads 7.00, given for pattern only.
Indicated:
11.59
